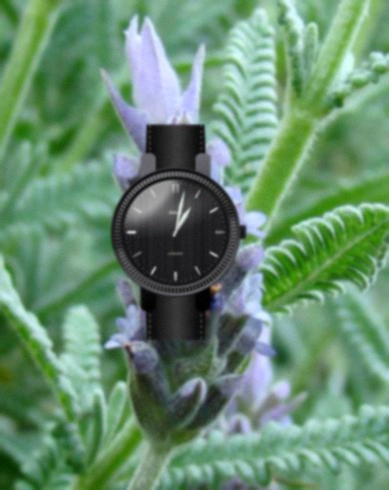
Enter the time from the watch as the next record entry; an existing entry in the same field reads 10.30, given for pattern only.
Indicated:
1.02
